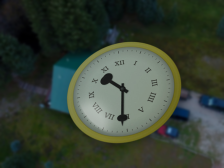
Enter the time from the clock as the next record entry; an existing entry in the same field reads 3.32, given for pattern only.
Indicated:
10.31
